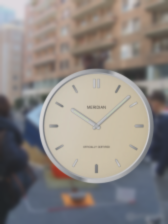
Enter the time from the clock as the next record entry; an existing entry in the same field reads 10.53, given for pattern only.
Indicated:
10.08
